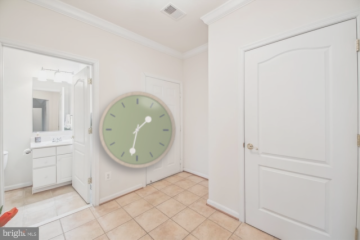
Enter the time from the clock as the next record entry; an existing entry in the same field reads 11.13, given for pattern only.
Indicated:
1.32
